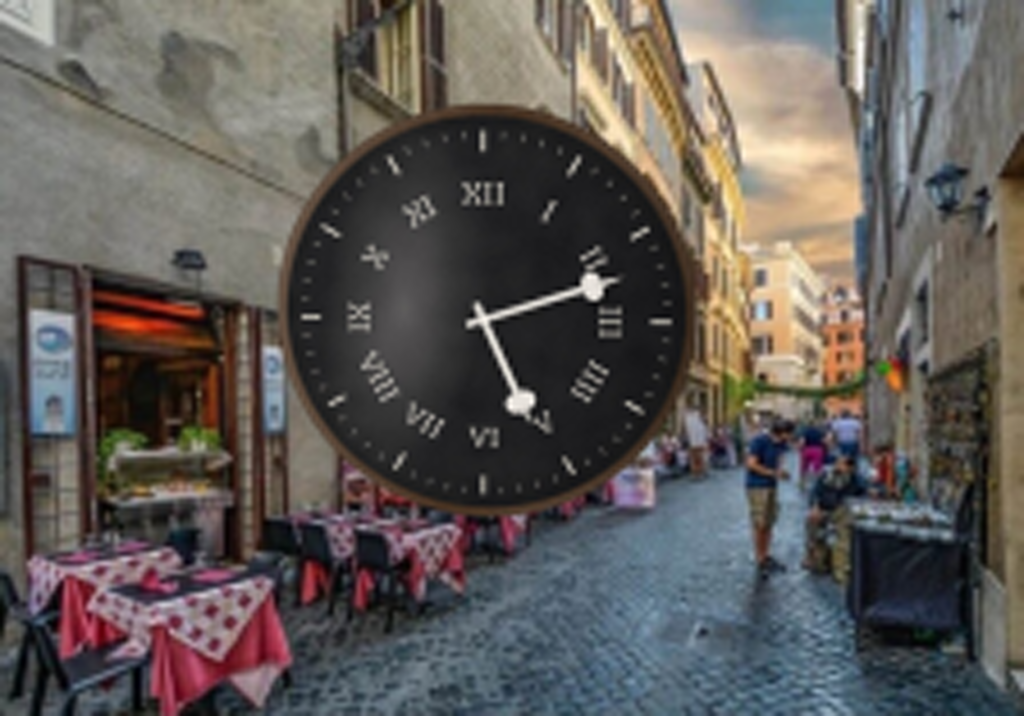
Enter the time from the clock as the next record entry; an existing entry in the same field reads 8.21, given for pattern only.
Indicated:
5.12
